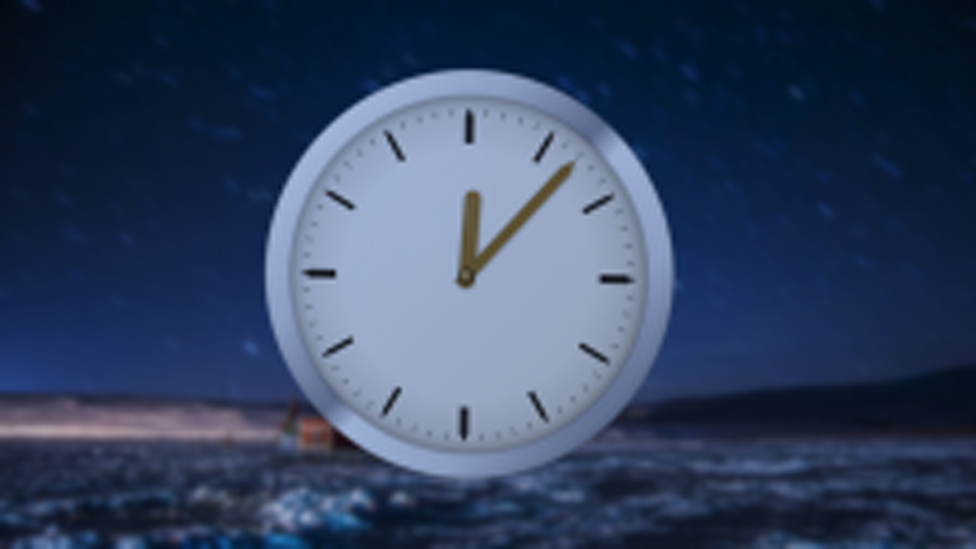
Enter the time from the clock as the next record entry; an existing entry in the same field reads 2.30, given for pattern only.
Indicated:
12.07
